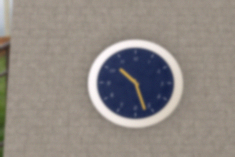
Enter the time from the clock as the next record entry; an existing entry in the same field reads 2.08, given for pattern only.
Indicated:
10.27
